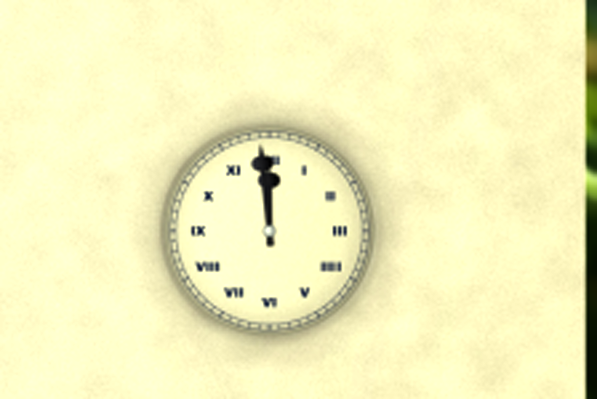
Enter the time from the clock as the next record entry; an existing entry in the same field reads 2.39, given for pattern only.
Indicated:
11.59
